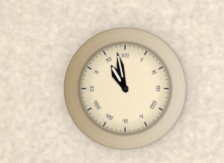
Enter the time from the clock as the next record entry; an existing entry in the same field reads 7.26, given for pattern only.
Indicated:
10.58
